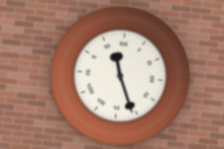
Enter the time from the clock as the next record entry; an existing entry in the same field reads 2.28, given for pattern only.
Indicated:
11.26
